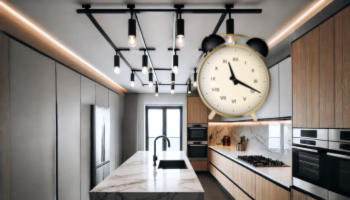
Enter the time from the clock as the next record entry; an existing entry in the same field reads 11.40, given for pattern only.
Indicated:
11.19
